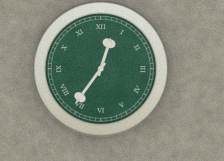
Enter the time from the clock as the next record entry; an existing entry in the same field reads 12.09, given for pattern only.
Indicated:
12.36
